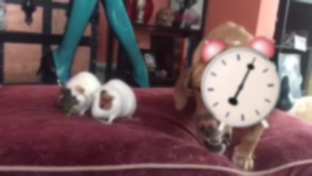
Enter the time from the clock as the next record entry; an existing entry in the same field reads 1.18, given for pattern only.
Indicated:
7.05
